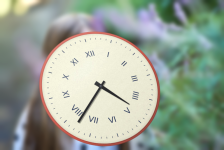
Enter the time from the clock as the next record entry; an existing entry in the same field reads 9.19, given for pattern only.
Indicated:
4.38
